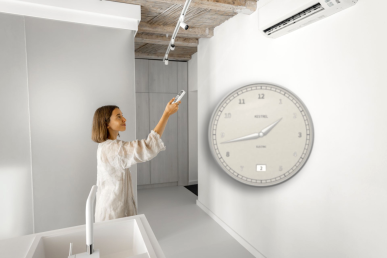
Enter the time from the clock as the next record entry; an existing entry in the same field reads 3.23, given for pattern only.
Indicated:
1.43
